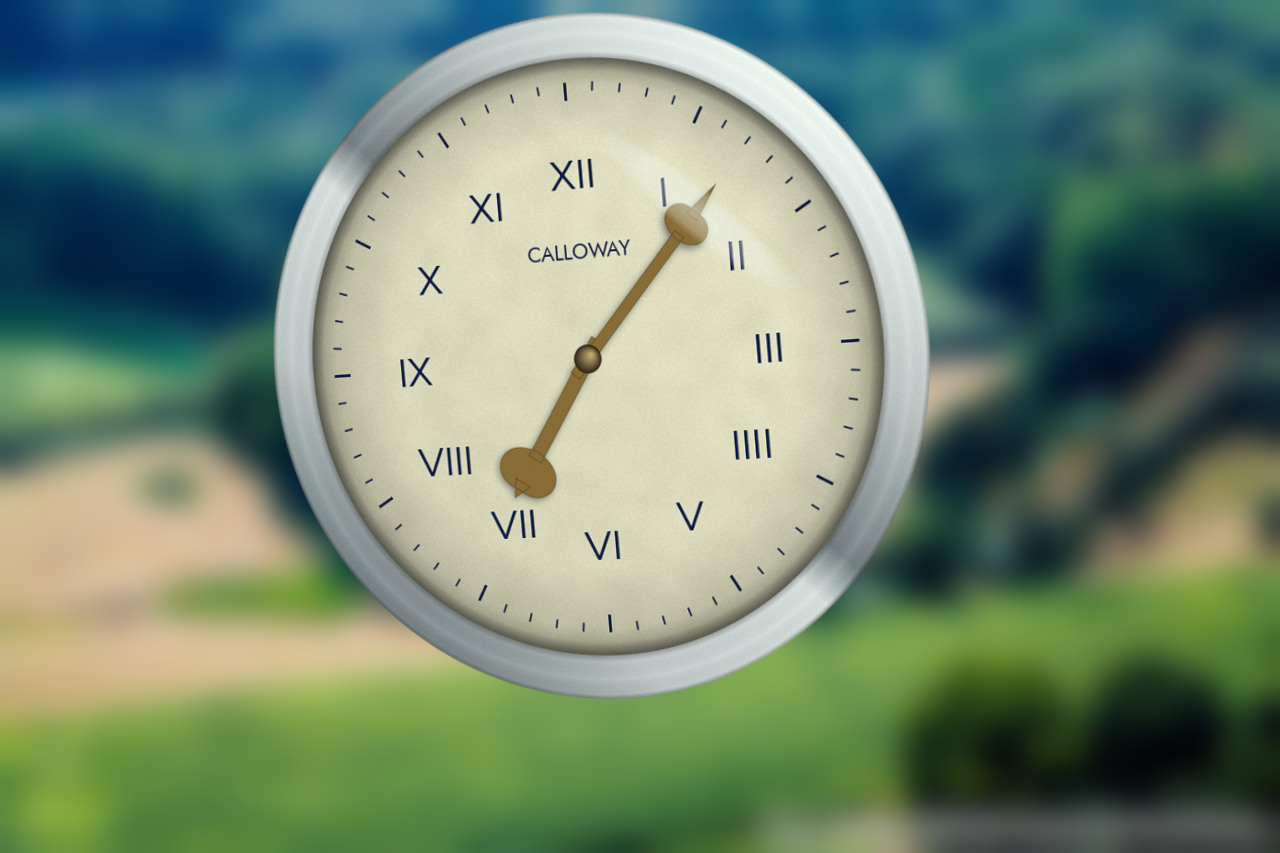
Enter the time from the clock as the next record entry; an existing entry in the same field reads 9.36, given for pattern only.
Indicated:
7.07
